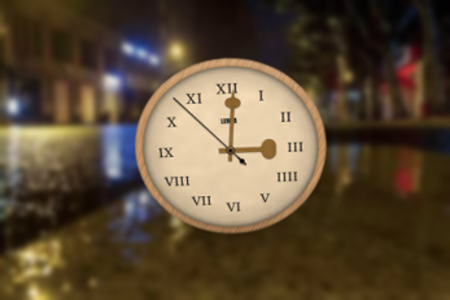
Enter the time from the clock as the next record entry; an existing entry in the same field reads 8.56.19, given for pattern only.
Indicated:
3.00.53
